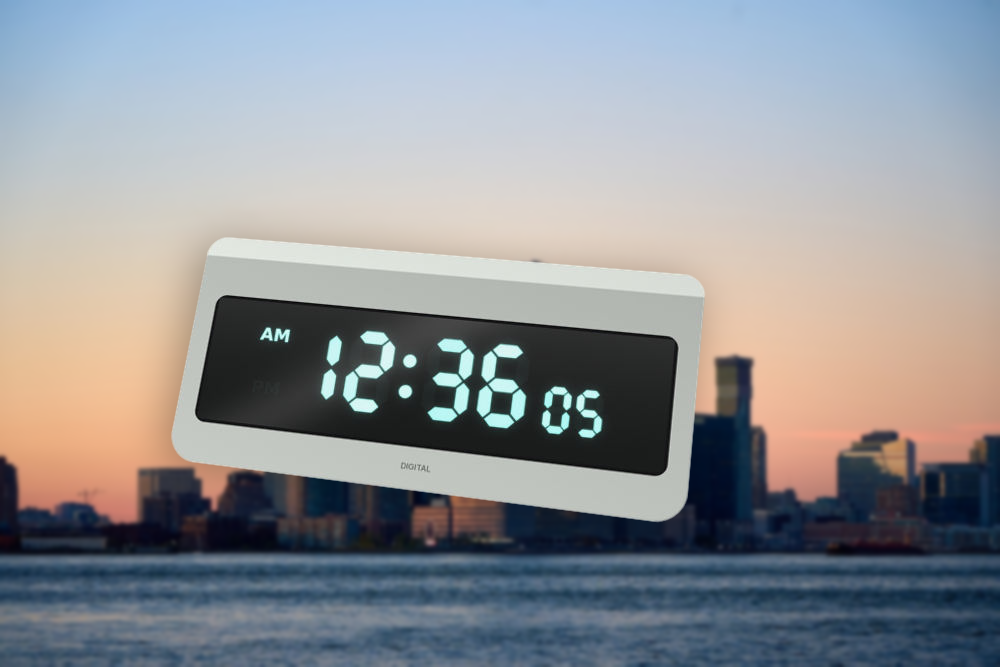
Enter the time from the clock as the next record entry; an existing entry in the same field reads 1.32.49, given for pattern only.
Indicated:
12.36.05
